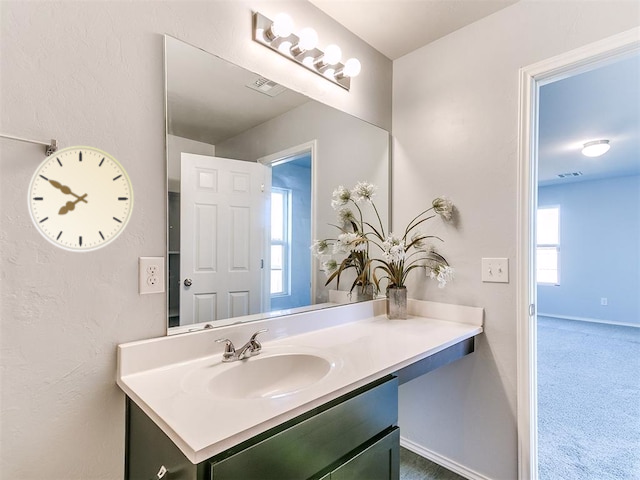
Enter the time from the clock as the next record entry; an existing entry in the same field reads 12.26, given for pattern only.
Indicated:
7.50
